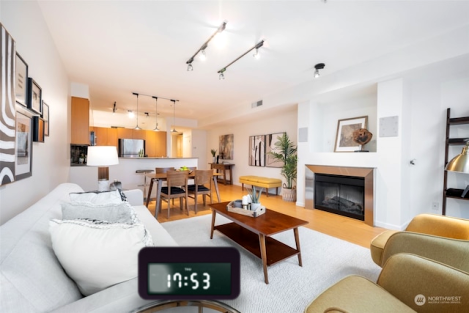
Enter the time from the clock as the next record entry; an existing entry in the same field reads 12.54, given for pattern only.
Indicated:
17.53
